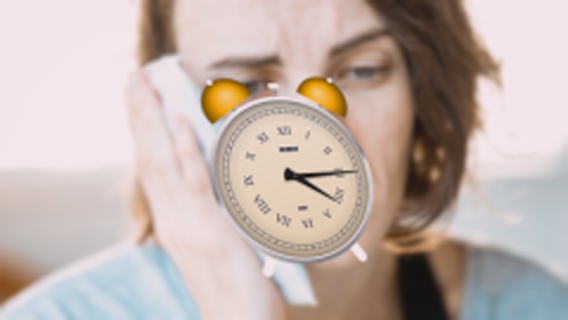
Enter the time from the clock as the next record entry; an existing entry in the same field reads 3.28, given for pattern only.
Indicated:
4.15
